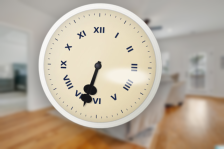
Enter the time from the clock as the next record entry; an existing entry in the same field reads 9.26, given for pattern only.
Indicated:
6.33
